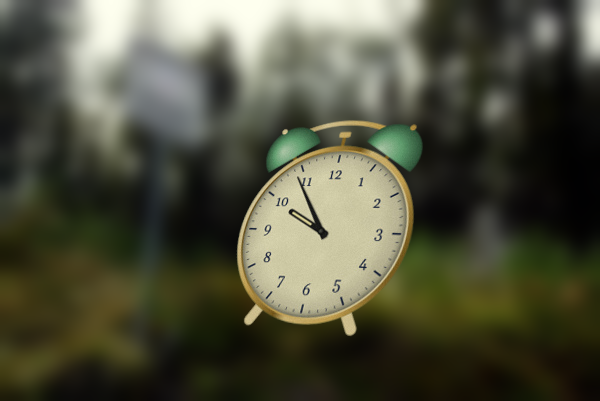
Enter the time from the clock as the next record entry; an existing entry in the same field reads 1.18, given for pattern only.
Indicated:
9.54
